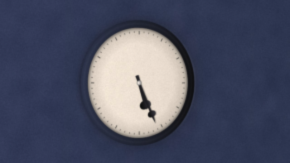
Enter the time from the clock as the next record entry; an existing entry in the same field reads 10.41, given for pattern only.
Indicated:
5.26
